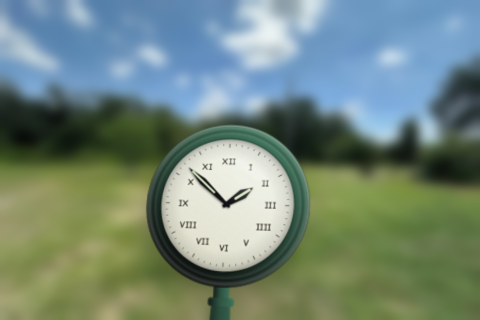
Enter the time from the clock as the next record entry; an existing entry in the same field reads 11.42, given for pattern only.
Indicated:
1.52
